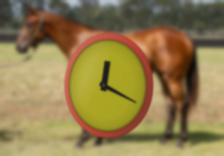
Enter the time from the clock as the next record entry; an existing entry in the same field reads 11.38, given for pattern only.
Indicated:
12.19
